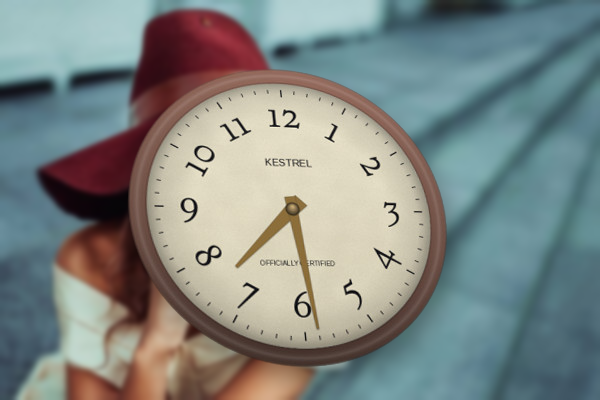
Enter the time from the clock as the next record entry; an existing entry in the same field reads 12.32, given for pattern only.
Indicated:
7.29
